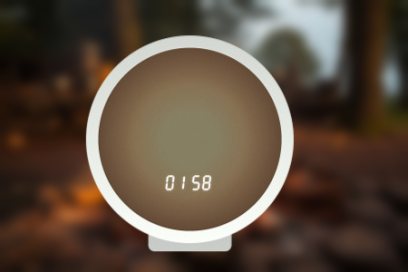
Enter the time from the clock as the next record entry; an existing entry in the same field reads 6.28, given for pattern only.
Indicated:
1.58
